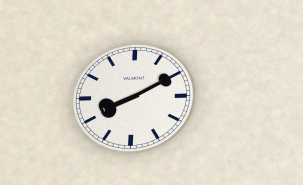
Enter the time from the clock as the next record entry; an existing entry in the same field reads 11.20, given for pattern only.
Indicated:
8.10
